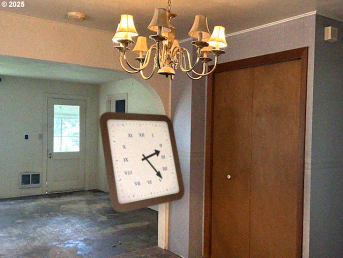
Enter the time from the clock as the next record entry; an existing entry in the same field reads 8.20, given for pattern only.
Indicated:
2.24
